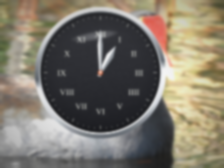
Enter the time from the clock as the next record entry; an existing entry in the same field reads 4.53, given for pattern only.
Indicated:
1.00
